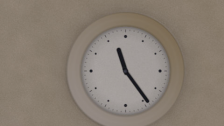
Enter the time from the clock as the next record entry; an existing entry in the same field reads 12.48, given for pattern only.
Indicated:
11.24
